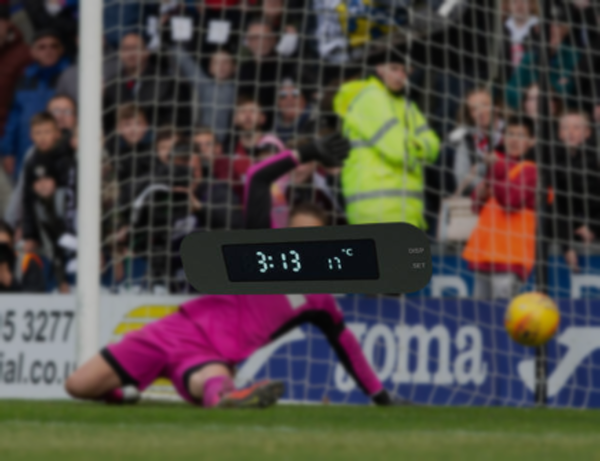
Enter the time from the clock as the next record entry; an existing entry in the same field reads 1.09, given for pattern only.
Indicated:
3.13
